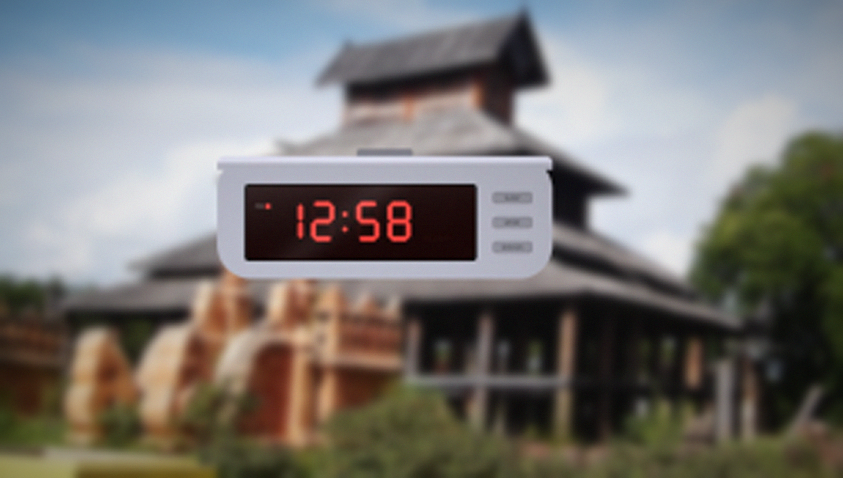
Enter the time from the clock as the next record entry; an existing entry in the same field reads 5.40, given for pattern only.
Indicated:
12.58
